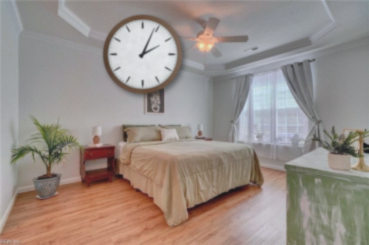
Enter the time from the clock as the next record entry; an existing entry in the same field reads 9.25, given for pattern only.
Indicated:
2.04
